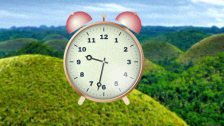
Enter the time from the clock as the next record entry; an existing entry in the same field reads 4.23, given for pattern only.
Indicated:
9.32
